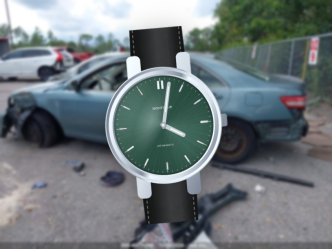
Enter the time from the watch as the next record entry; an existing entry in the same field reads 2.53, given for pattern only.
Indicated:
4.02
